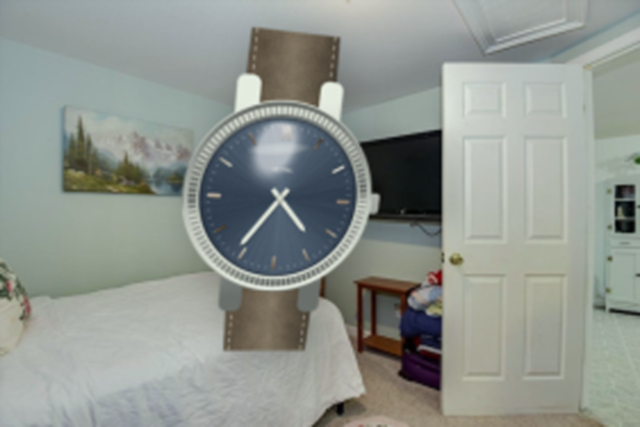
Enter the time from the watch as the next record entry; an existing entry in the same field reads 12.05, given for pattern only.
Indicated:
4.36
